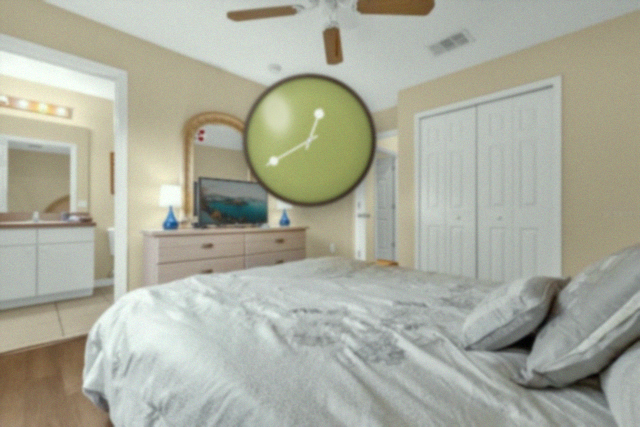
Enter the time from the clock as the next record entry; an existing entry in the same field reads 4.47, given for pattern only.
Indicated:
12.40
